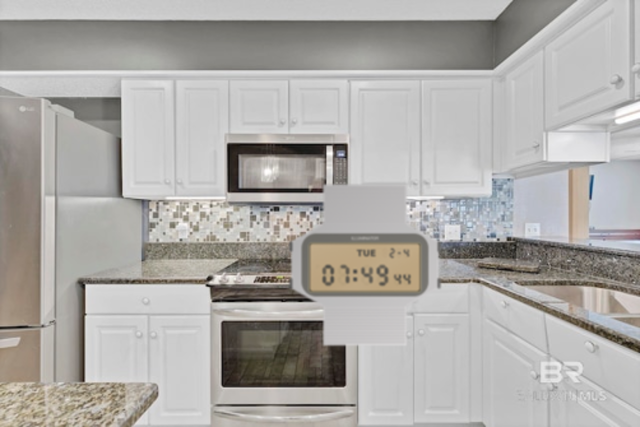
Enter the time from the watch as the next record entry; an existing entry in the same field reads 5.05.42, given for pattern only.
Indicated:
7.49.44
